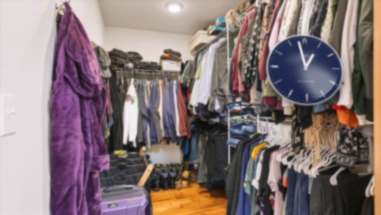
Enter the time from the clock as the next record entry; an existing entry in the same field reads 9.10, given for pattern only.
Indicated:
12.58
